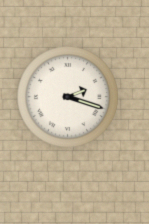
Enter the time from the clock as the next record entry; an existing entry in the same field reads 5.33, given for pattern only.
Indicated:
2.18
